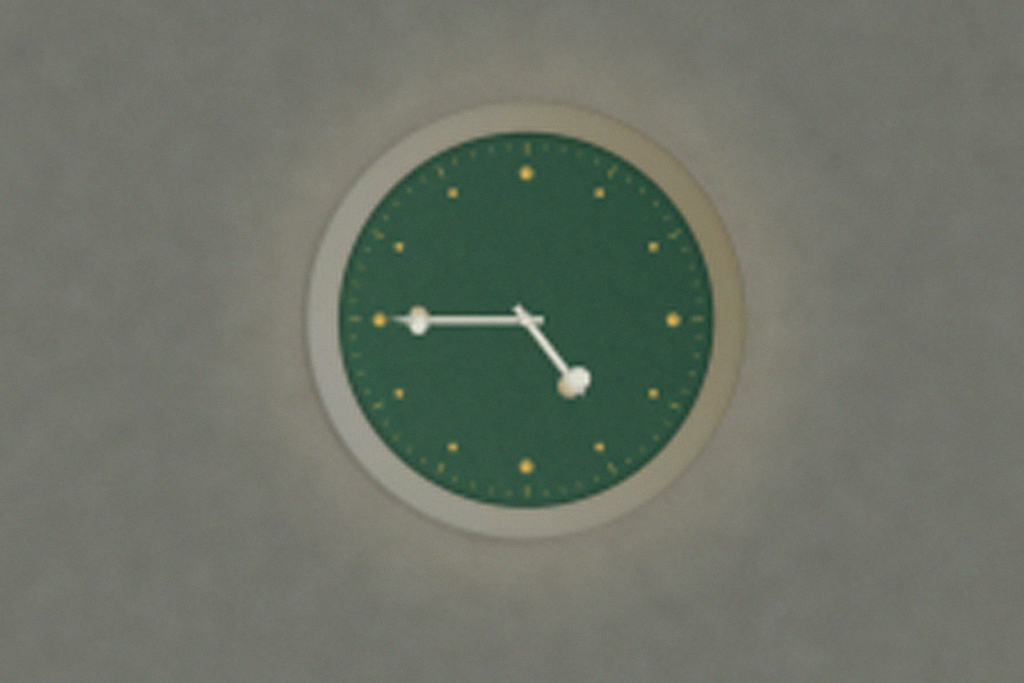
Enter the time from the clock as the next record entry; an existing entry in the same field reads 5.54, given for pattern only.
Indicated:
4.45
